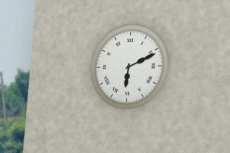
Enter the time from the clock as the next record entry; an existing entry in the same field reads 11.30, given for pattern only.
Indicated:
6.11
